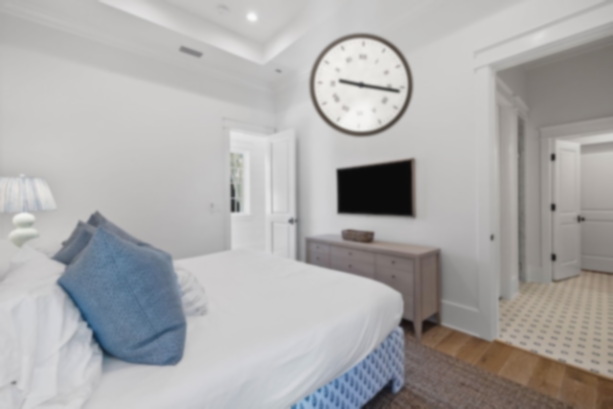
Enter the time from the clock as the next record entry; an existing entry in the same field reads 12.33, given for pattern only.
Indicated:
9.16
